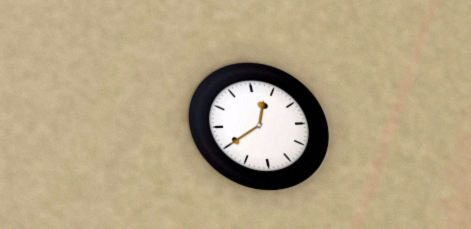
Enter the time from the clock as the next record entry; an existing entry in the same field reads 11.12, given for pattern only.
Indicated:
12.40
